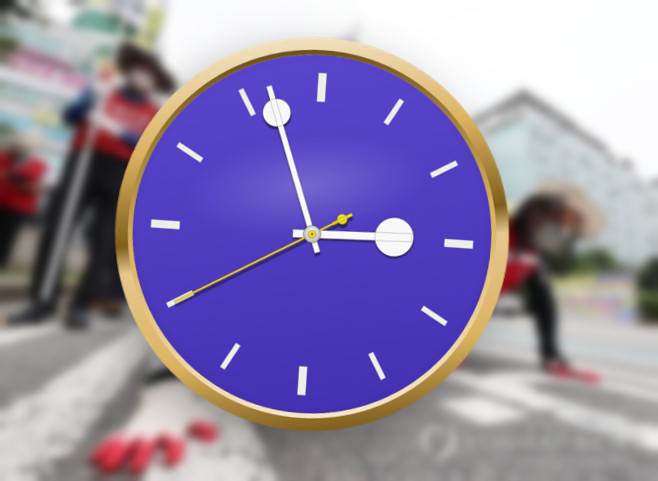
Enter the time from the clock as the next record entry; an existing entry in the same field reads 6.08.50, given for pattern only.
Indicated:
2.56.40
